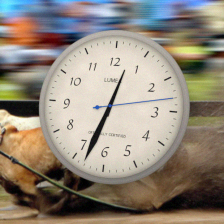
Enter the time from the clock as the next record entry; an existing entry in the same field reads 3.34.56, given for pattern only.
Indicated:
12.33.13
